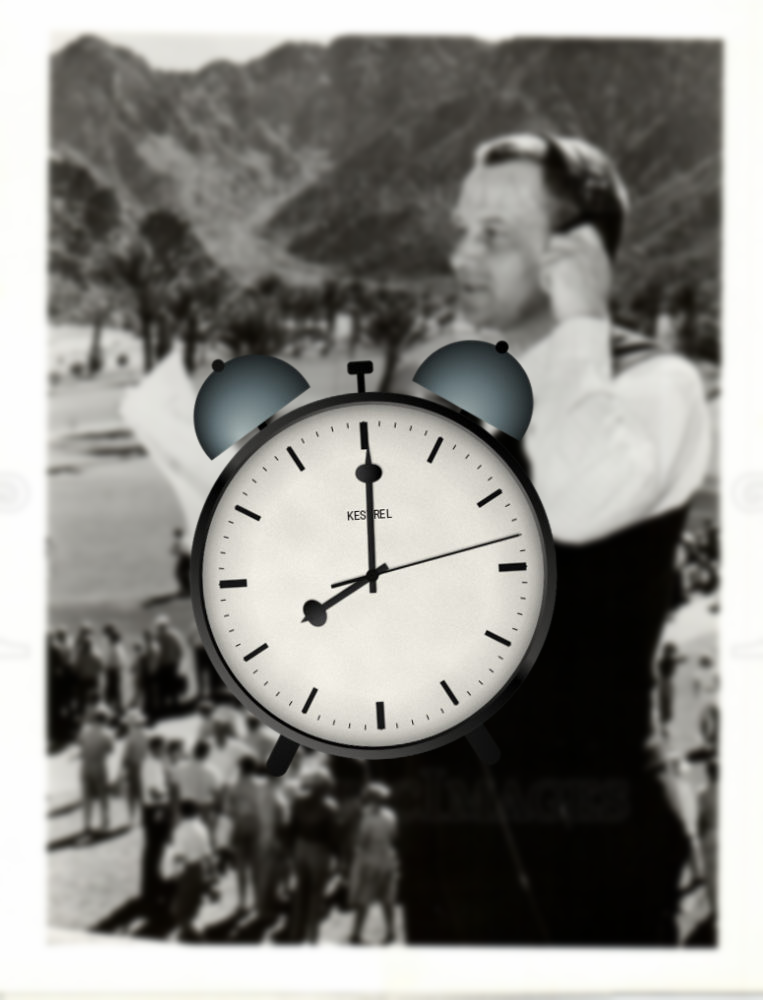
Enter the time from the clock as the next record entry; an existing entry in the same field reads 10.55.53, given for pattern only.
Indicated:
8.00.13
